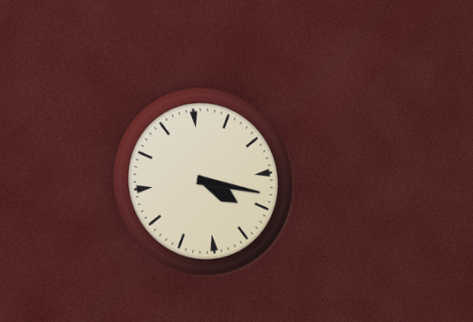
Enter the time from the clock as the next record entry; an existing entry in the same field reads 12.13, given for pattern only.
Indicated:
4.18
